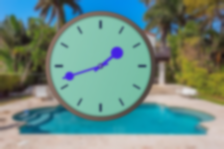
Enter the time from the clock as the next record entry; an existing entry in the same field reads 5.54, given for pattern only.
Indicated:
1.42
